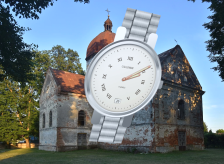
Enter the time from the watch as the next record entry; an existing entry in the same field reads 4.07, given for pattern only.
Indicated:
2.09
